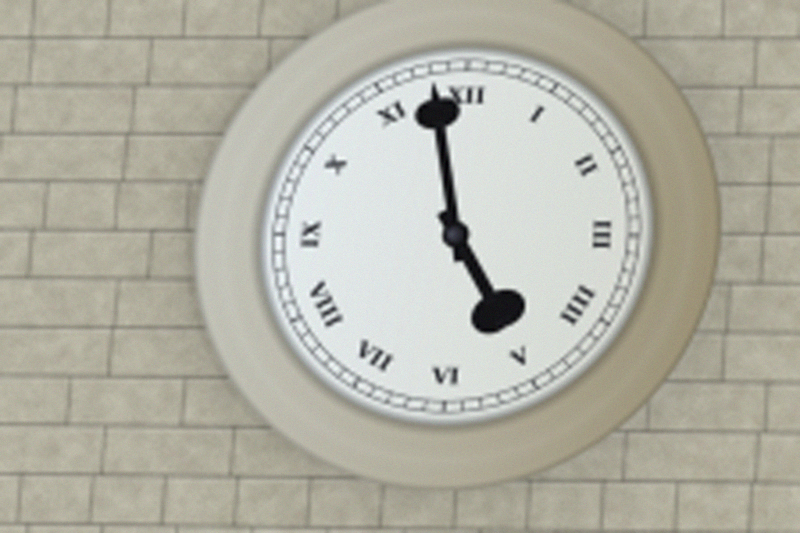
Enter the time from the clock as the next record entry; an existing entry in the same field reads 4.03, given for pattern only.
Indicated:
4.58
